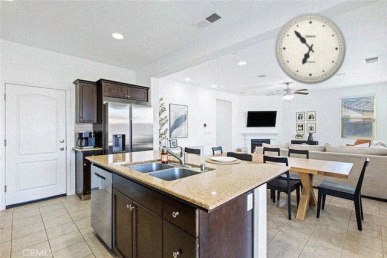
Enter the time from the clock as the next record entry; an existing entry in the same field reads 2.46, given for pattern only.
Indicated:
6.53
